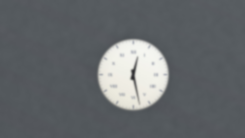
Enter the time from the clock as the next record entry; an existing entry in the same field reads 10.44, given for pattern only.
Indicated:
12.28
